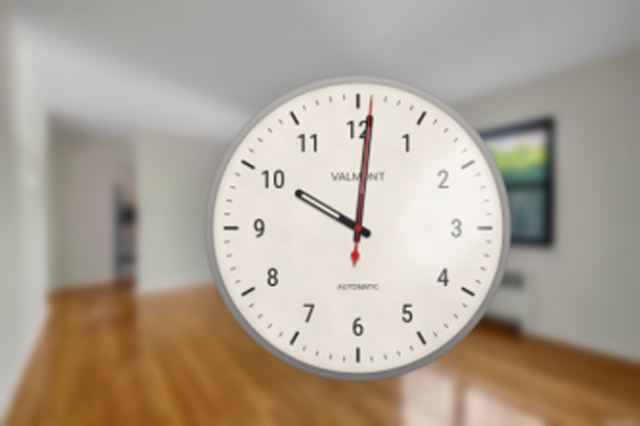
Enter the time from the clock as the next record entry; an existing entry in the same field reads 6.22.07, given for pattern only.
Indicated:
10.01.01
